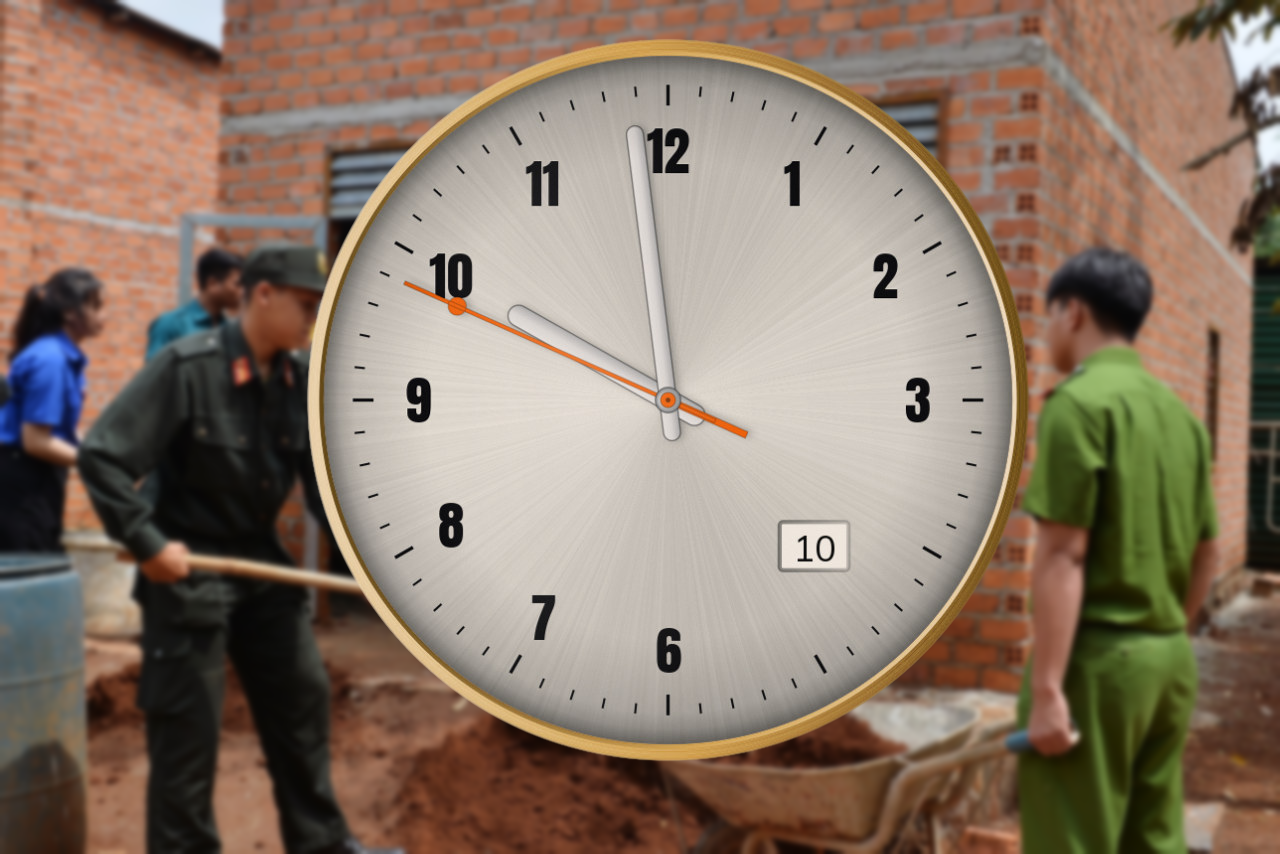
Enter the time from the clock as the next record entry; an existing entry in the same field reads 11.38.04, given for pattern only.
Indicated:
9.58.49
